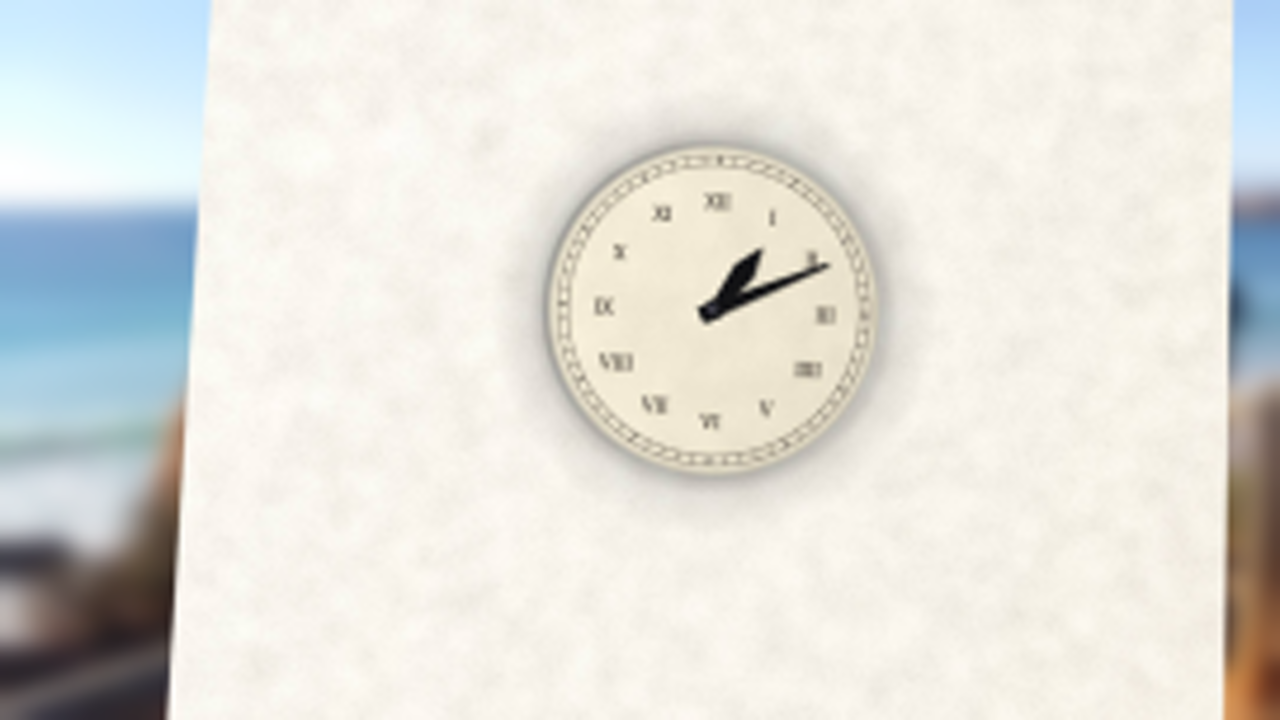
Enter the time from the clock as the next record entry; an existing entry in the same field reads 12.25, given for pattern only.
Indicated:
1.11
